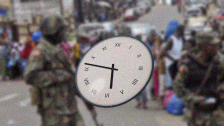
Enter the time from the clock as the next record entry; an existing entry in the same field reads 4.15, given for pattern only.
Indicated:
5.47
